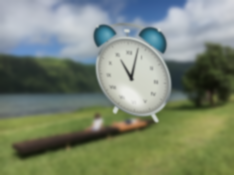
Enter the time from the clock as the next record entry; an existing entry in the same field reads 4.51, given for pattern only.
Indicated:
11.03
